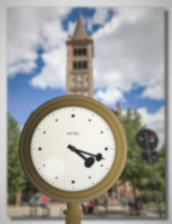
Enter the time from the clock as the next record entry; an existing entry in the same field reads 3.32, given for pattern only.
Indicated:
4.18
